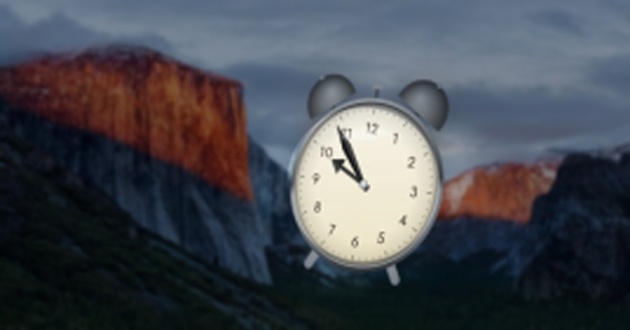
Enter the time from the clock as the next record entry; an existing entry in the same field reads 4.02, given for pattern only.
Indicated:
9.54
